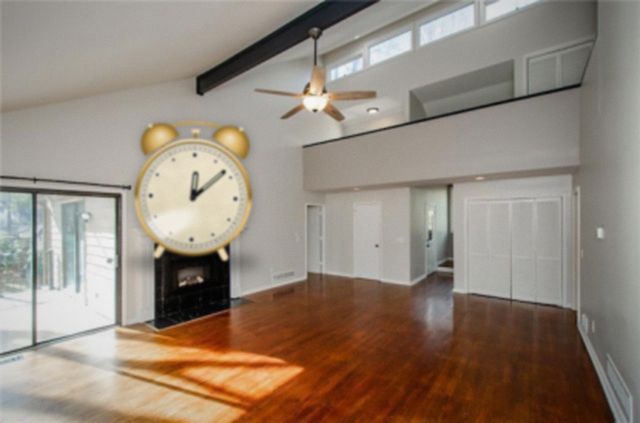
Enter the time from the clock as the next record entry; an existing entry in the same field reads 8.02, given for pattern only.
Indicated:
12.08
